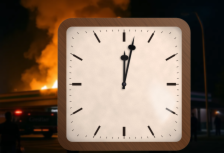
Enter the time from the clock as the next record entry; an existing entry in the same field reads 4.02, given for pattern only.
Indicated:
12.02
